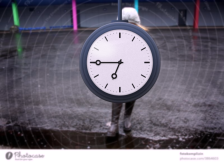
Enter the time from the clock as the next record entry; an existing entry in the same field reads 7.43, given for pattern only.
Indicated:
6.45
